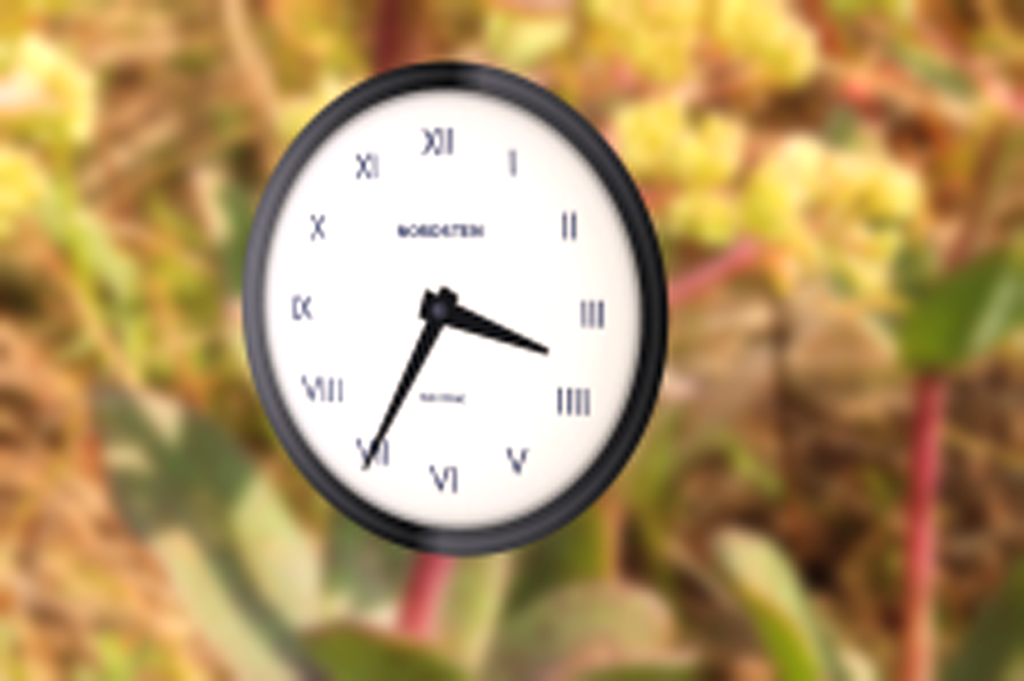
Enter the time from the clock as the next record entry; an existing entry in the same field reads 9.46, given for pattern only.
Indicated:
3.35
